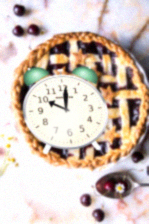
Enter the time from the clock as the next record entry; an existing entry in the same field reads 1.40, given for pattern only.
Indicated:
10.01
